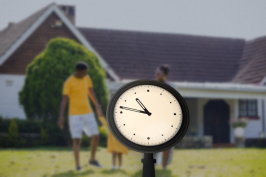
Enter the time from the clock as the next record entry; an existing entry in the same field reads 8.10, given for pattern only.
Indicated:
10.47
